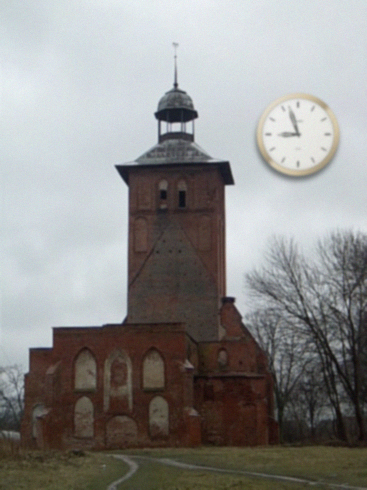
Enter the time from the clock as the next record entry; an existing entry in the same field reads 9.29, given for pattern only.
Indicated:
8.57
